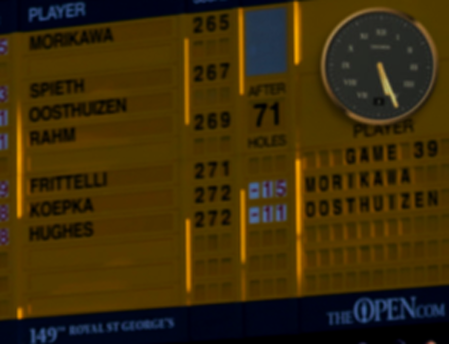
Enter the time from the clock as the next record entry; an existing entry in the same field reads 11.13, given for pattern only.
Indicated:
5.26
